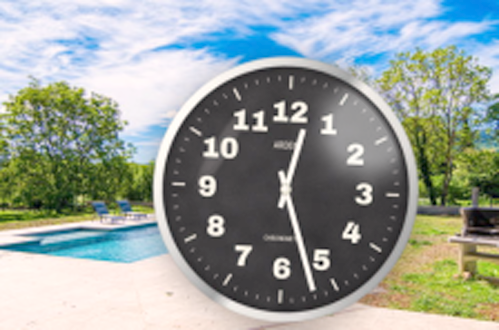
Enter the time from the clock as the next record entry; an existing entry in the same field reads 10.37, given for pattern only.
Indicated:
12.27
